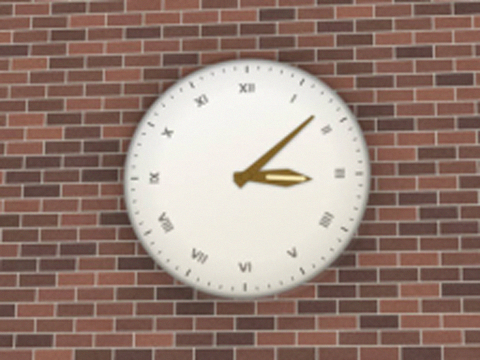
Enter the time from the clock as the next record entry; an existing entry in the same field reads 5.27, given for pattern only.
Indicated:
3.08
